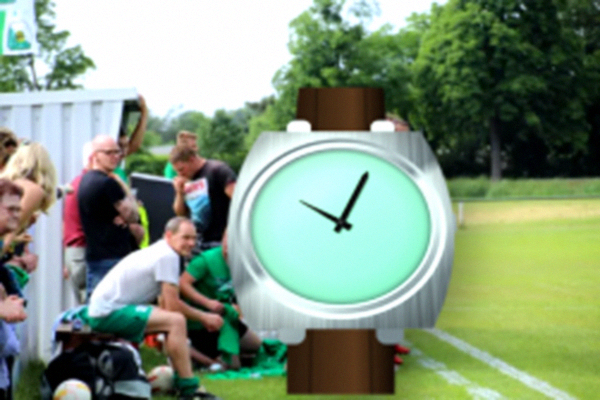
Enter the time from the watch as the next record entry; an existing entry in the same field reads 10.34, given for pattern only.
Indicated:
10.04
